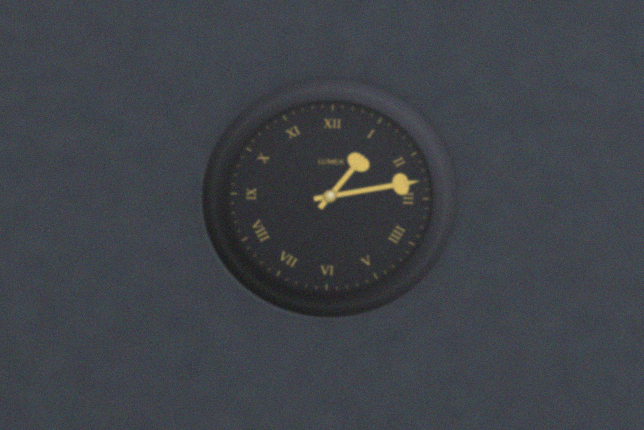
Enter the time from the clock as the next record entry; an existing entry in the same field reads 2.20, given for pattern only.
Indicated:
1.13
